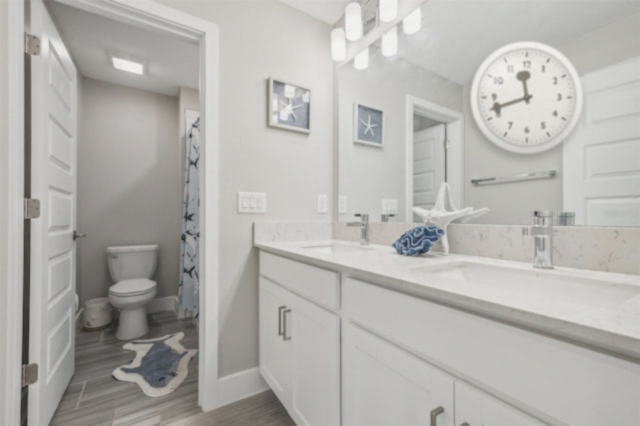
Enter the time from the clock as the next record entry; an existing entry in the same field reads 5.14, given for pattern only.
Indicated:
11.42
